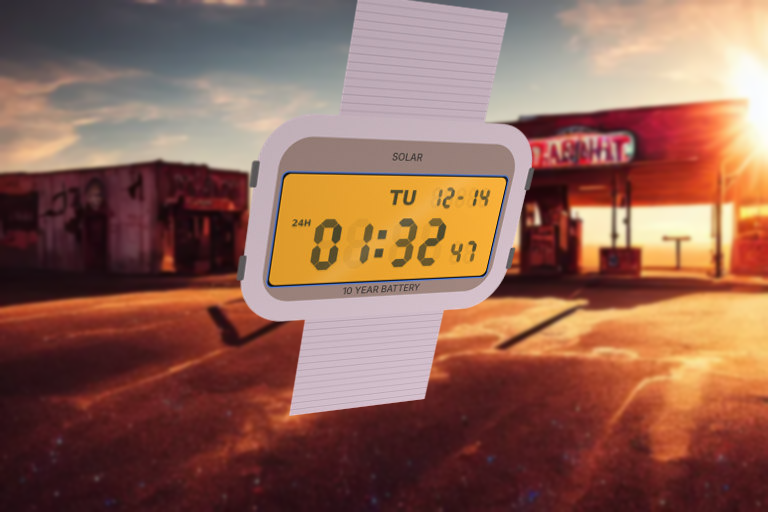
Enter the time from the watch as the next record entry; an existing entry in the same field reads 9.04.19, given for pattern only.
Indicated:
1.32.47
